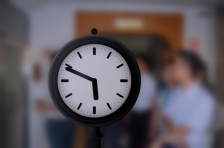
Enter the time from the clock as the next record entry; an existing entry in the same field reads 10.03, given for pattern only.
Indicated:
5.49
